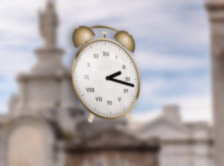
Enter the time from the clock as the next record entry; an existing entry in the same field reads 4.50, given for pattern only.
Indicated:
2.17
